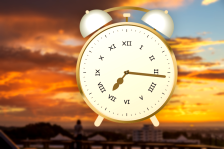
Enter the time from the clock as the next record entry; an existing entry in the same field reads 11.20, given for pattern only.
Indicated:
7.16
